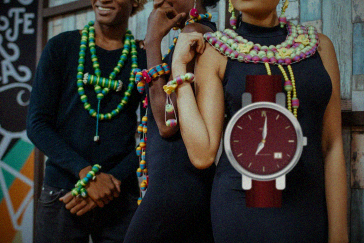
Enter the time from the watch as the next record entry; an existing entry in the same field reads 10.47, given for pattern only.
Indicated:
7.01
